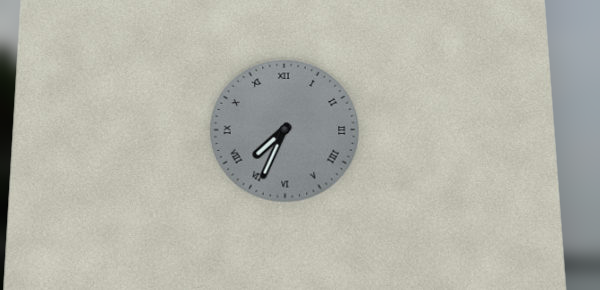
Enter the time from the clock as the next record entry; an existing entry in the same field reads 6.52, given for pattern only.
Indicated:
7.34
